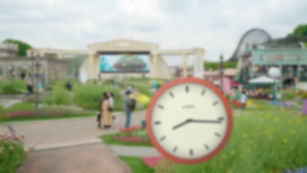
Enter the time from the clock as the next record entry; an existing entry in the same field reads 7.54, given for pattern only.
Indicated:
8.16
